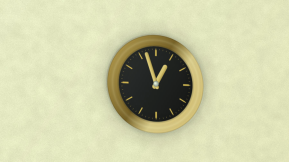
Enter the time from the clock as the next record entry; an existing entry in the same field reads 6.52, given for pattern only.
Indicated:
12.57
